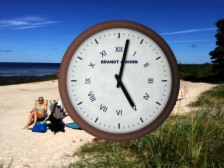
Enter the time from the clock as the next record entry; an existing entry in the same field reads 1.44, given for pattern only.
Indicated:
5.02
